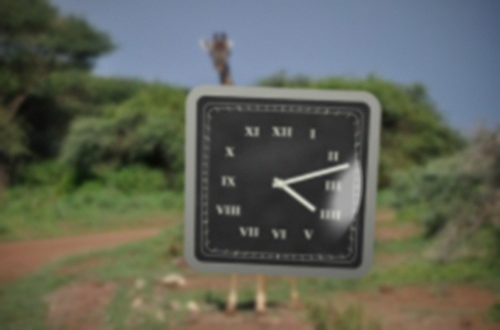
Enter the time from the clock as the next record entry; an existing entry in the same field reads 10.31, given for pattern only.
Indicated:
4.12
